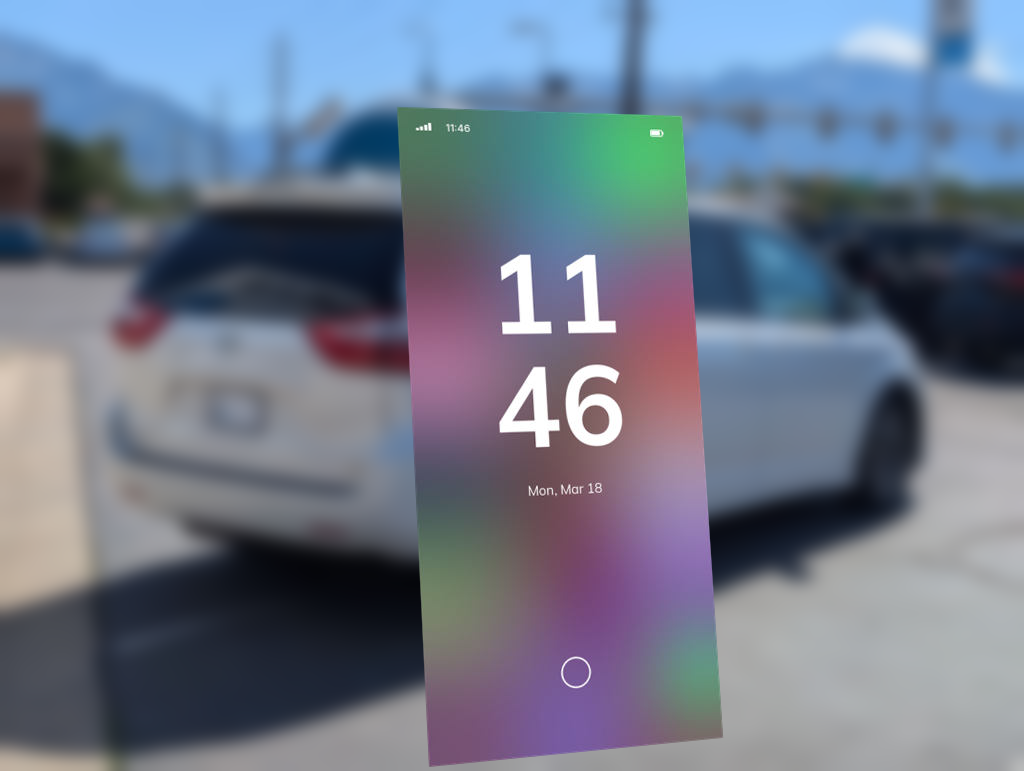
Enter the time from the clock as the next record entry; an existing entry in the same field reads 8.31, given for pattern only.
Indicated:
11.46
